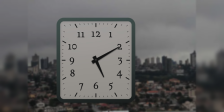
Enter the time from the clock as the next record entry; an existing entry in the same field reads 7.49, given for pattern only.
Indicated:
5.10
